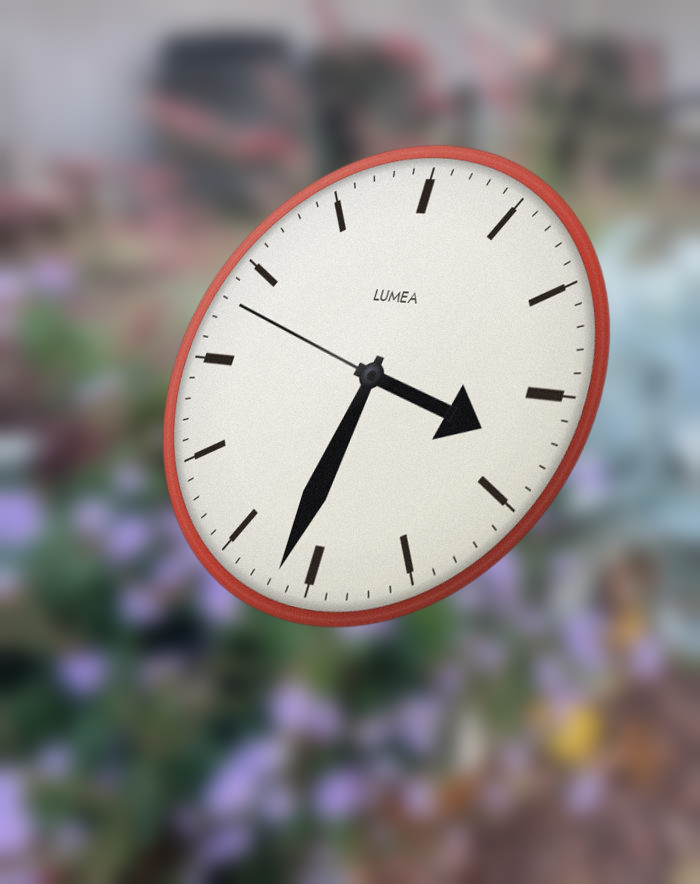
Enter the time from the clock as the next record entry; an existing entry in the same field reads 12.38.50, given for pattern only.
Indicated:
3.31.48
